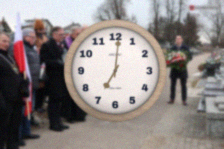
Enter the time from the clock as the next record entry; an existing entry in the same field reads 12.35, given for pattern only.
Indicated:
7.01
